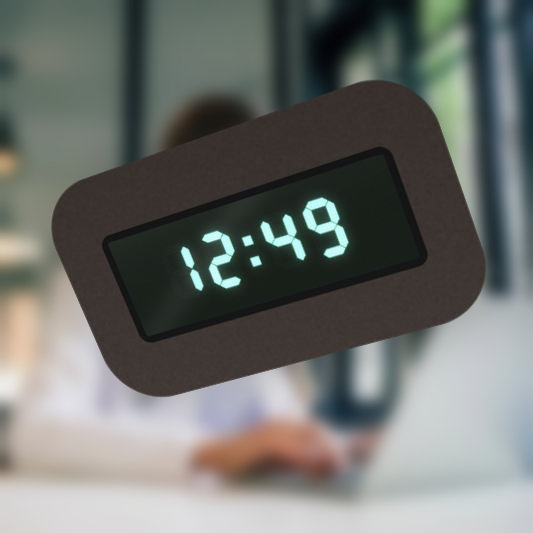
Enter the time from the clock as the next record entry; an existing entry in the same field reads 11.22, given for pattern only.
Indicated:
12.49
